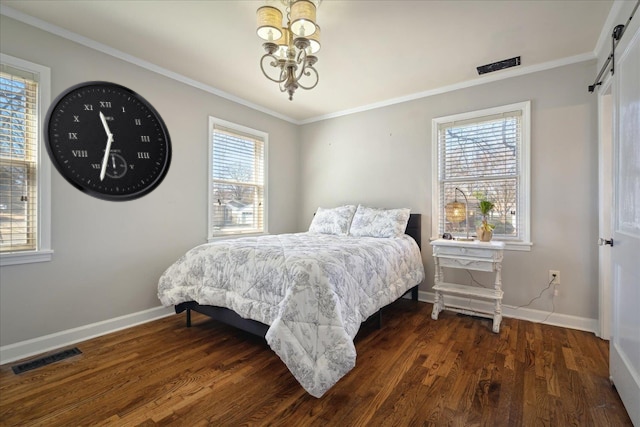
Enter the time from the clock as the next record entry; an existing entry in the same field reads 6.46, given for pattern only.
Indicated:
11.33
